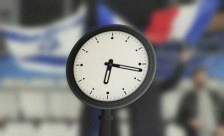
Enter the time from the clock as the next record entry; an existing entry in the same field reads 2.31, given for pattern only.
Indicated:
6.17
